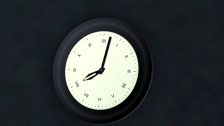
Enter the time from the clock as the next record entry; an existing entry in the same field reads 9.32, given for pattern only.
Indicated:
8.02
